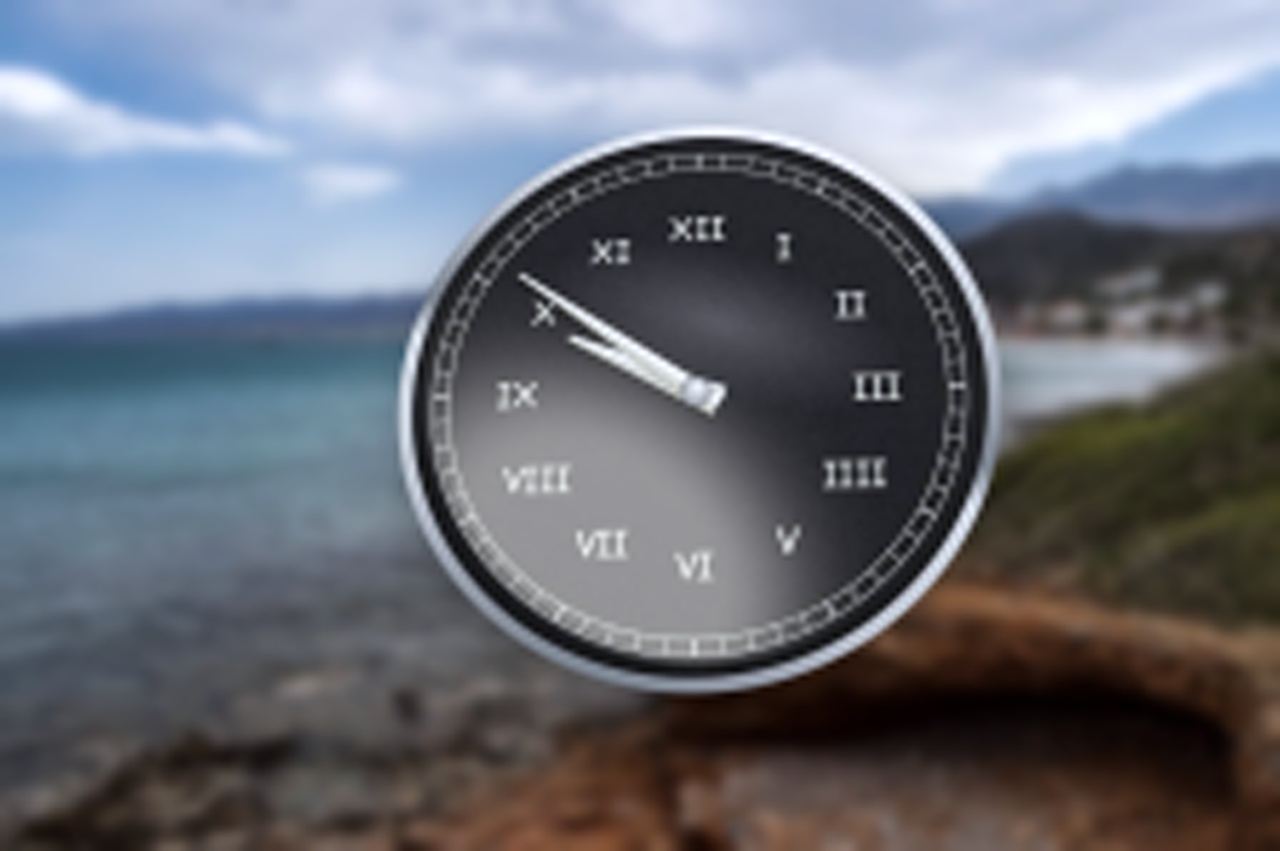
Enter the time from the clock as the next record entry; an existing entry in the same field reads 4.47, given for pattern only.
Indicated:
9.51
